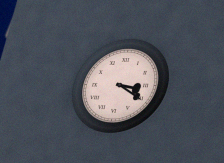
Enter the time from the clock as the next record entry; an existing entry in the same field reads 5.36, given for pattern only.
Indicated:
3.20
